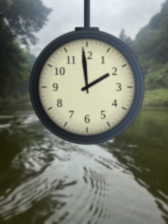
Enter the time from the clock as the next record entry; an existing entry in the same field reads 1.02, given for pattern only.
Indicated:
1.59
